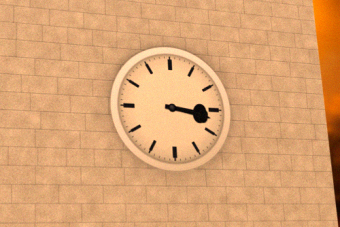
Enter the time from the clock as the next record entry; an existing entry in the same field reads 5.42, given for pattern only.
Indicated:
3.17
